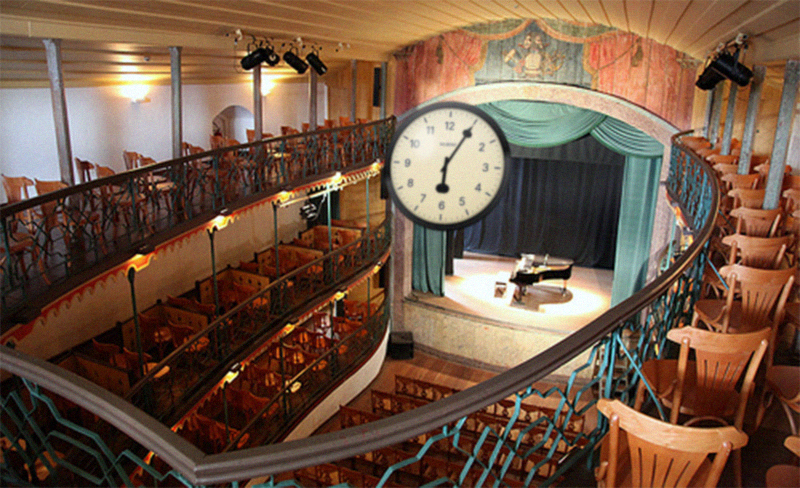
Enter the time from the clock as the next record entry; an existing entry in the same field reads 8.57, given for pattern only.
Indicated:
6.05
